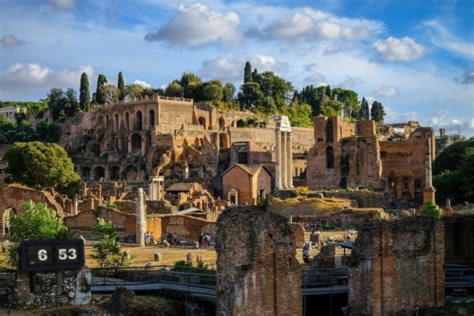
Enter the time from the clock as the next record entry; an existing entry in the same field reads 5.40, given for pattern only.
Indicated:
6.53
